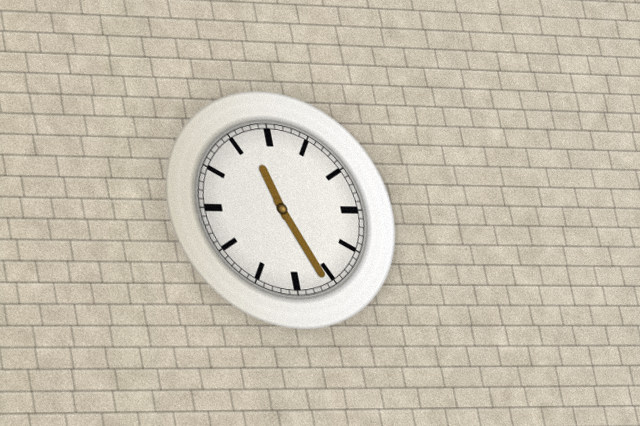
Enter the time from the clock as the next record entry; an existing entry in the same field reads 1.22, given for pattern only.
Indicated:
11.26
